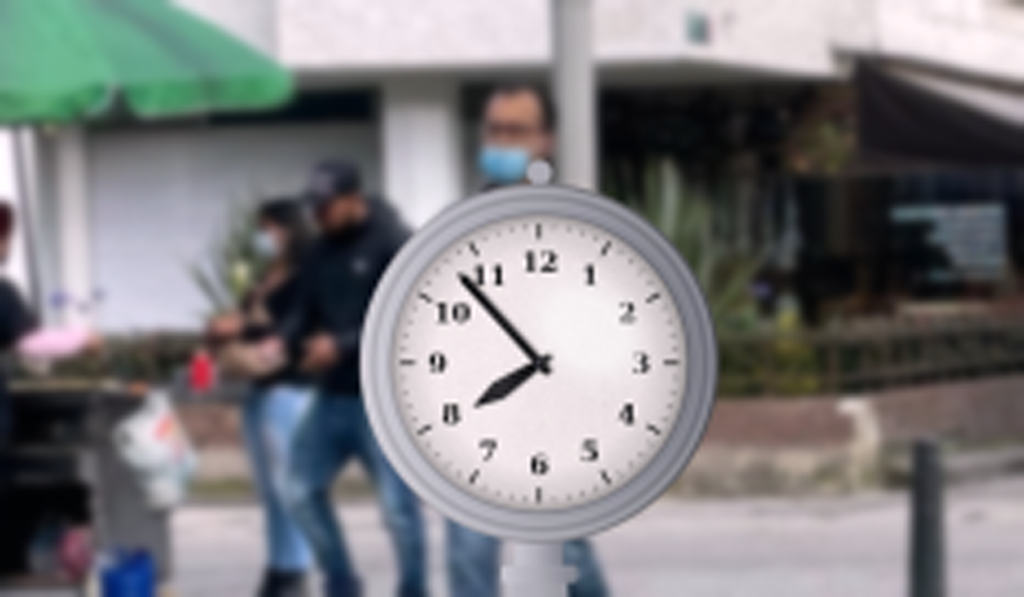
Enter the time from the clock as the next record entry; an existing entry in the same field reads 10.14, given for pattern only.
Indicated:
7.53
